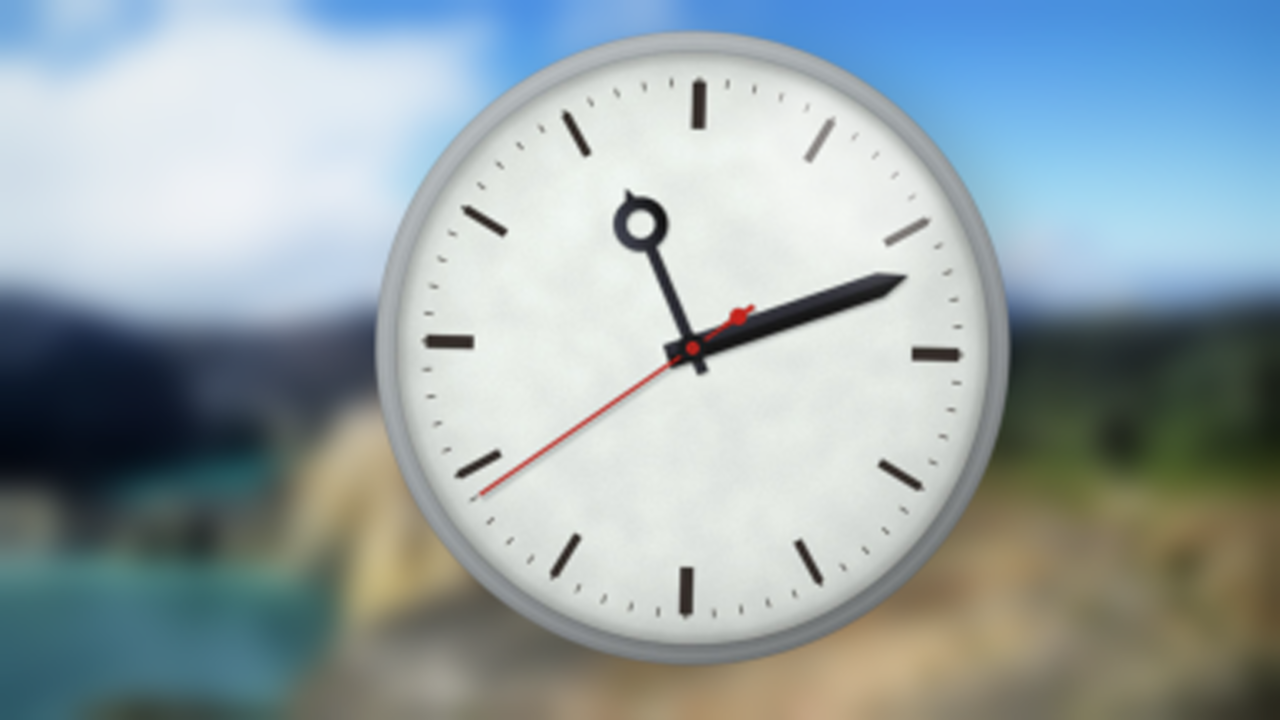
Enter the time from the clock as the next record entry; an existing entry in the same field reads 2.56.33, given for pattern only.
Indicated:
11.11.39
